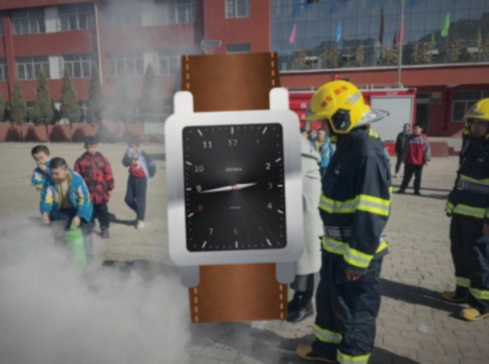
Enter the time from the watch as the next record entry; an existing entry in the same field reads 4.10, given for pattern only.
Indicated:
2.44
